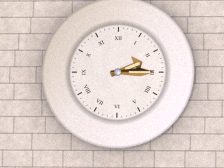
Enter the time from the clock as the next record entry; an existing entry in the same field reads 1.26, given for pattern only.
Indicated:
2.15
